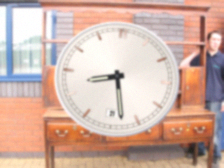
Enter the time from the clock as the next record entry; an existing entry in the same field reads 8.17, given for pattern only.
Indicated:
8.28
